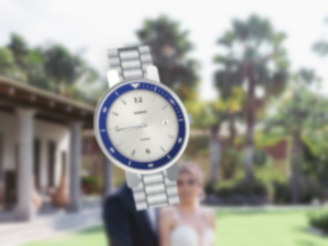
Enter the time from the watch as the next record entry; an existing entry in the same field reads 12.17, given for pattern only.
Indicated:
8.45
